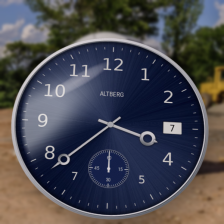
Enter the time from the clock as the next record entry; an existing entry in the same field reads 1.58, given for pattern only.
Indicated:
3.38
